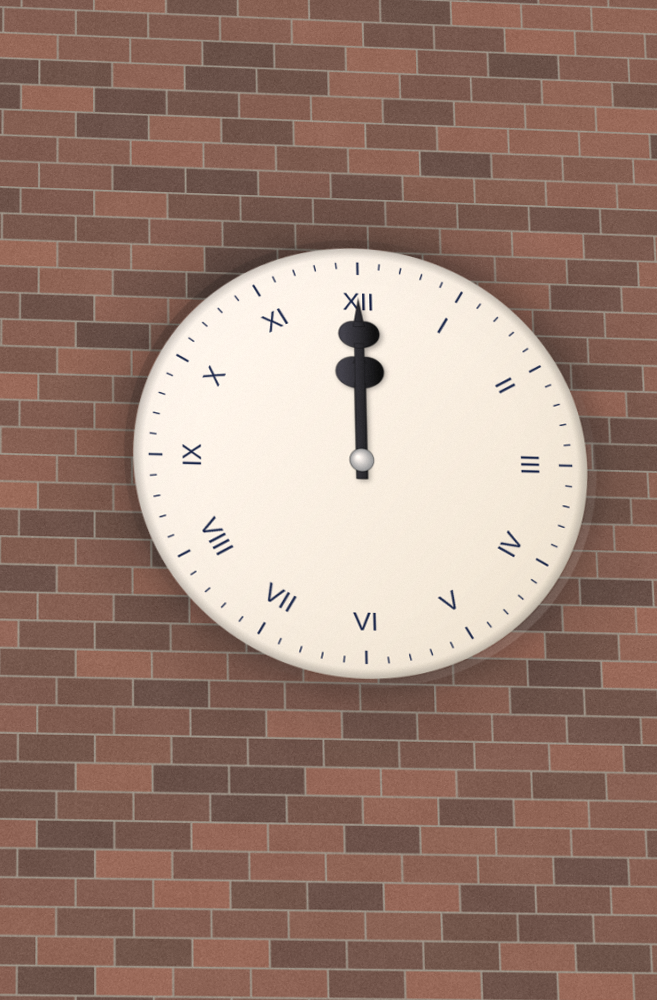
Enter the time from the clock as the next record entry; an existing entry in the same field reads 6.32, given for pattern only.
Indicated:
12.00
